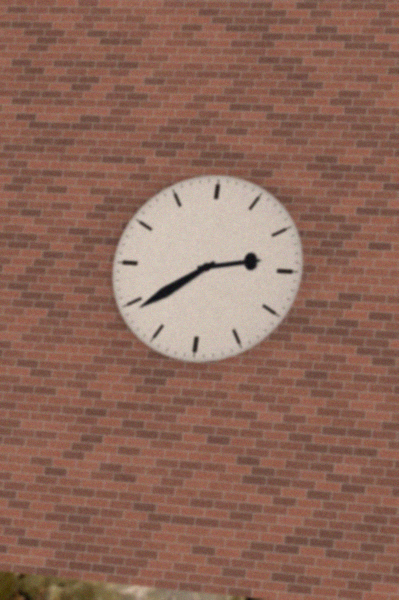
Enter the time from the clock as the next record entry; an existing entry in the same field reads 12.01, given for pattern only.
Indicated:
2.39
